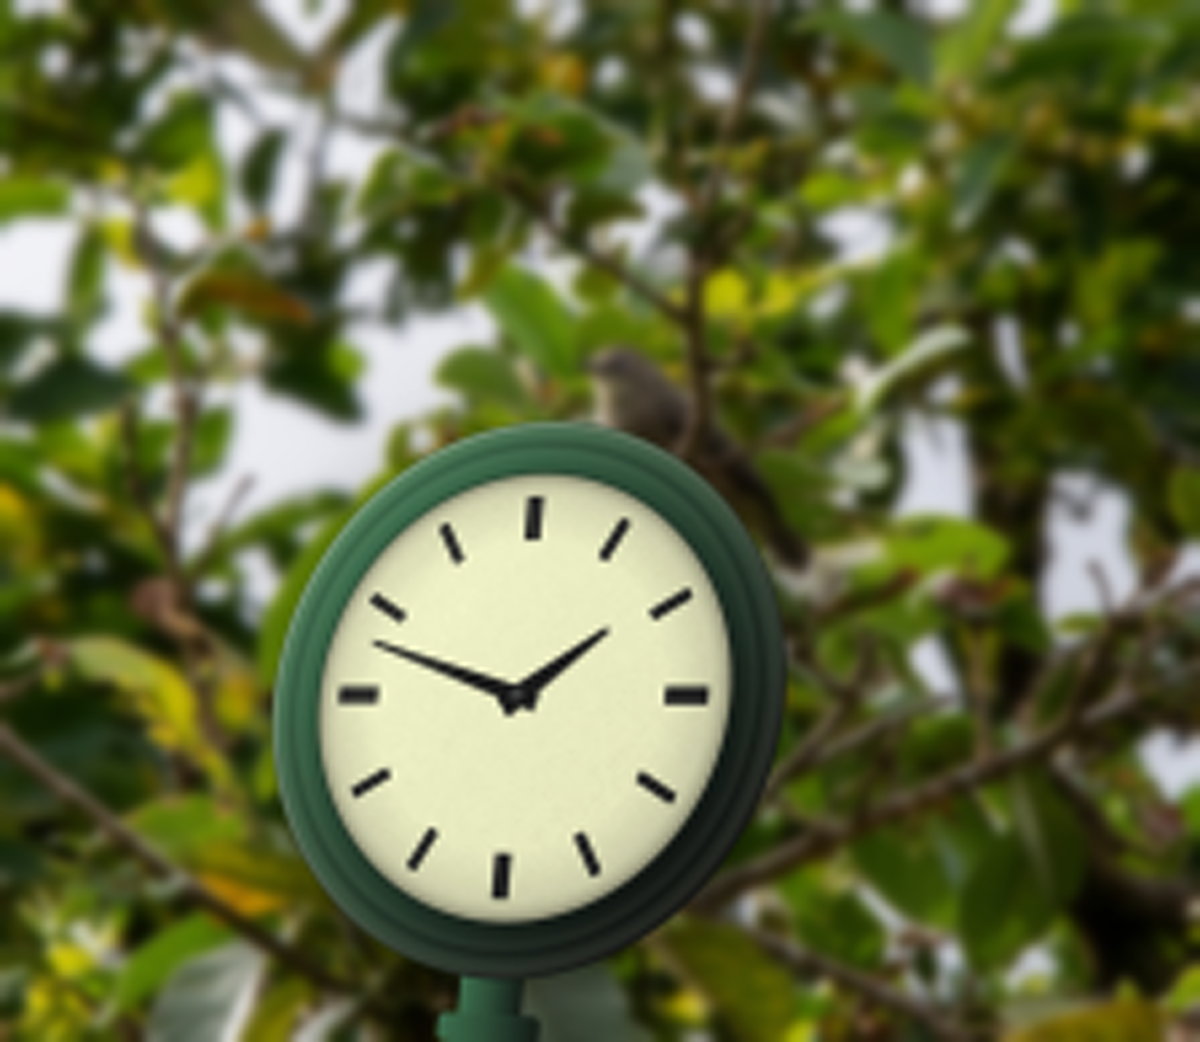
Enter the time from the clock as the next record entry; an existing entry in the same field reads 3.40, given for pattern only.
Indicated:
1.48
